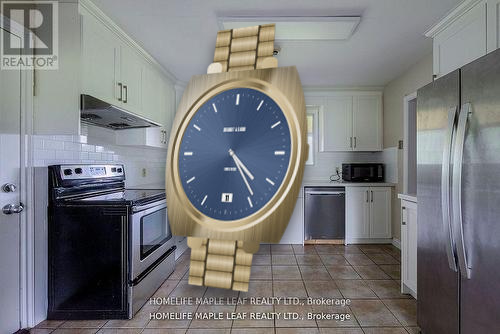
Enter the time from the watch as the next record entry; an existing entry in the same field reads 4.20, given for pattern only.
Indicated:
4.24
